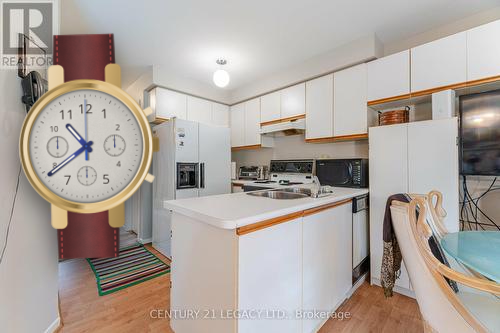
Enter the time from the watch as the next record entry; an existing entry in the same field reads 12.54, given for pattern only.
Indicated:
10.39
